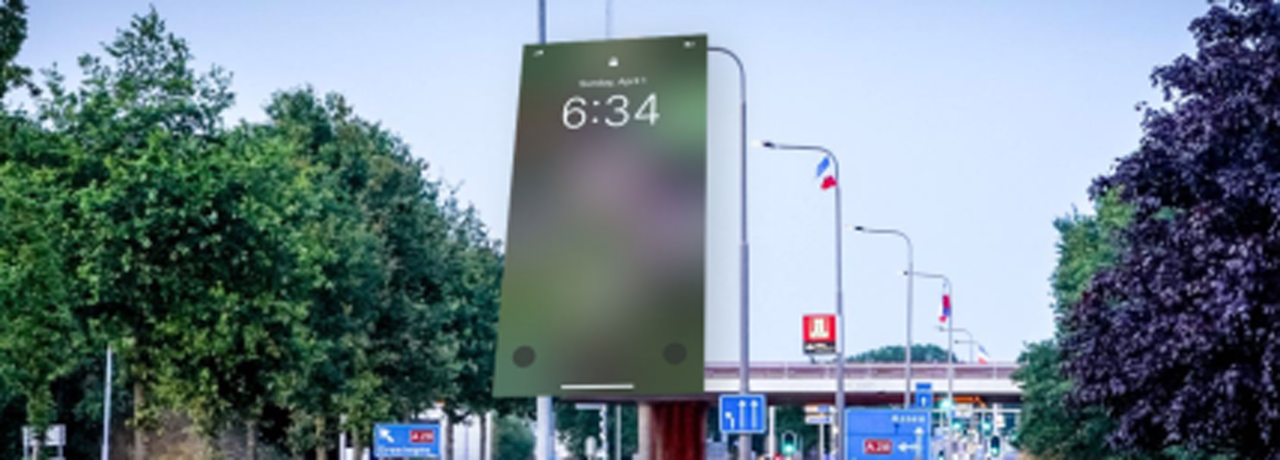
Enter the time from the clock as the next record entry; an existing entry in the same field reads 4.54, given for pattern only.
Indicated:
6.34
